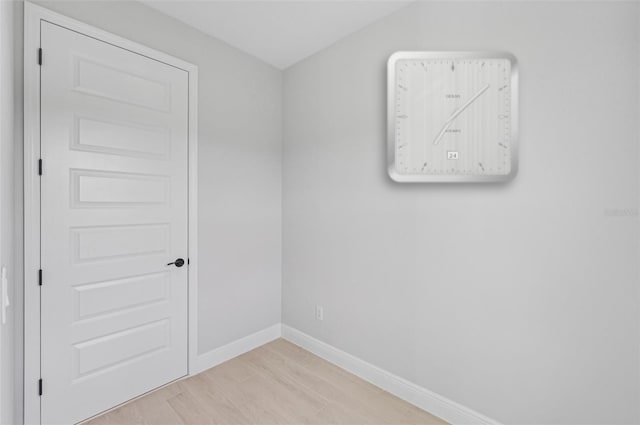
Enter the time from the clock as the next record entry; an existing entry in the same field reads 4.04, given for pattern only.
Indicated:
7.08
